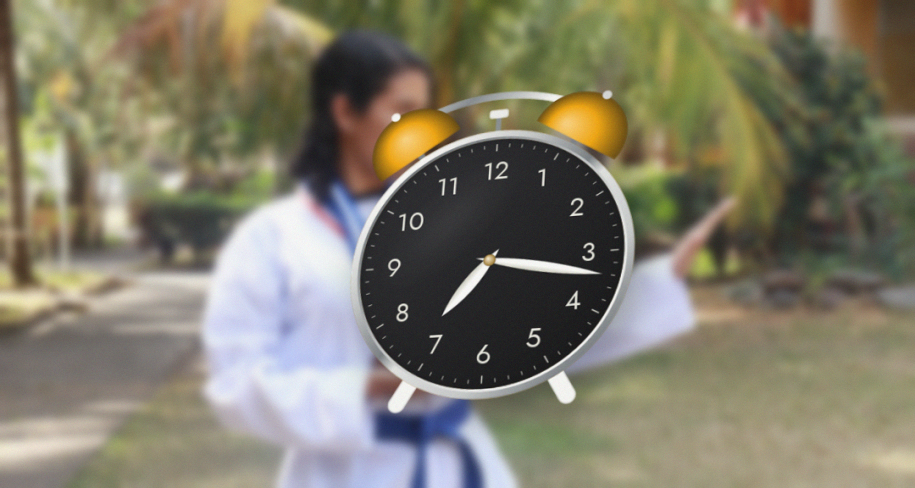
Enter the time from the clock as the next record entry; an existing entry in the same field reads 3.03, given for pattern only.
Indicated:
7.17
